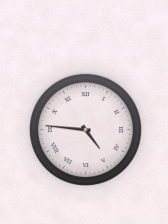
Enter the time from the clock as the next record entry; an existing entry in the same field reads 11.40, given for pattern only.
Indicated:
4.46
